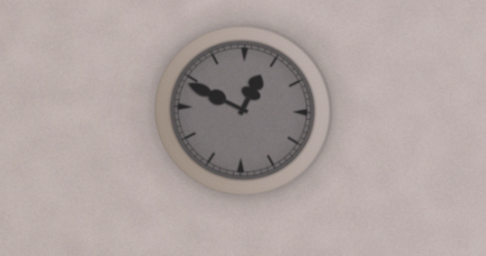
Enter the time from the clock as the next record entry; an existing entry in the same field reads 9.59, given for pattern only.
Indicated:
12.49
